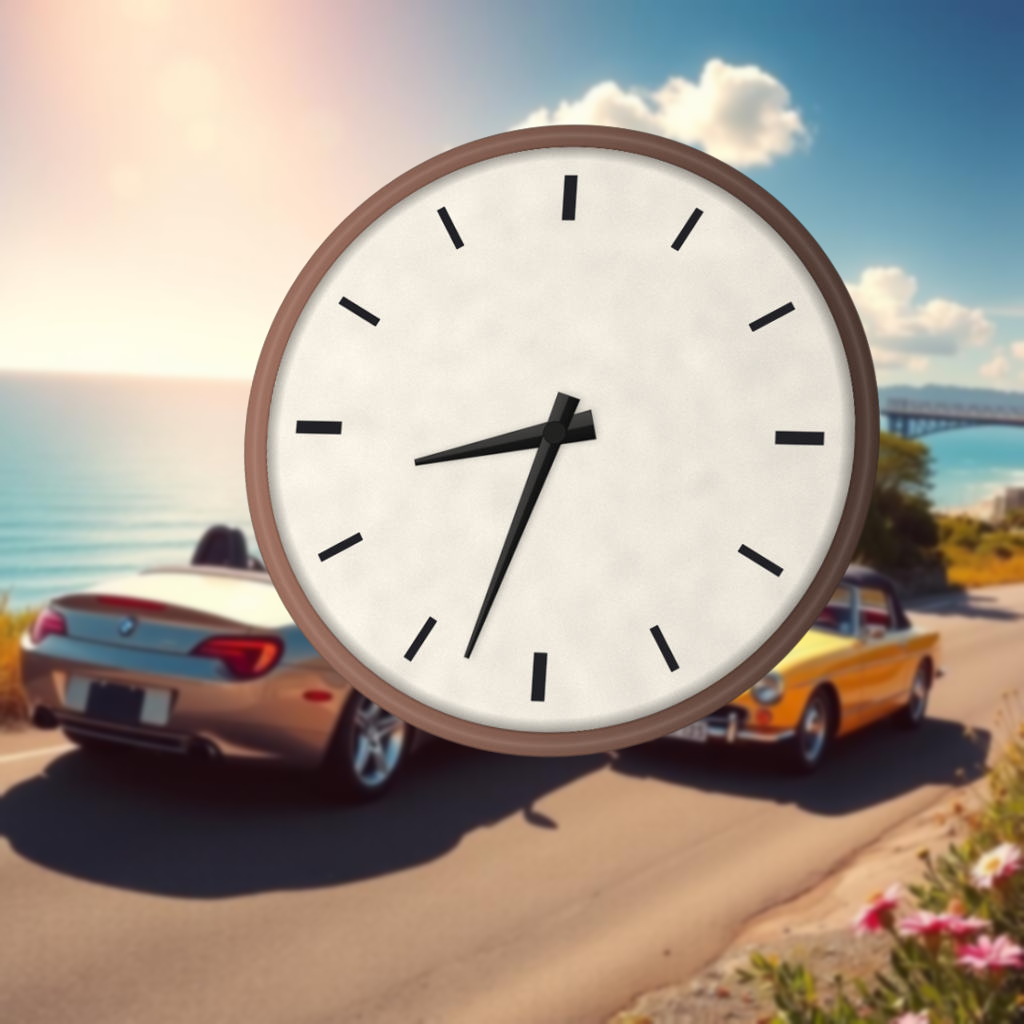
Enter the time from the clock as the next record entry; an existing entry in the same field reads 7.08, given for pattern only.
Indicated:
8.33
